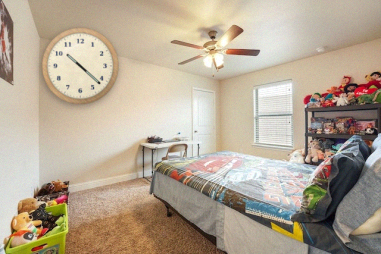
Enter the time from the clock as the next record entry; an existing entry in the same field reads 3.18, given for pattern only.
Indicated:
10.22
